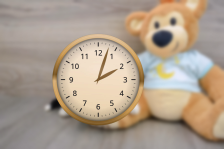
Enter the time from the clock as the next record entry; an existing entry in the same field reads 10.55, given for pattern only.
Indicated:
2.03
